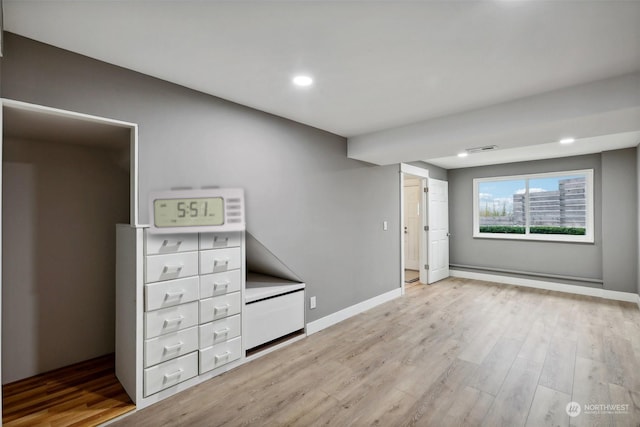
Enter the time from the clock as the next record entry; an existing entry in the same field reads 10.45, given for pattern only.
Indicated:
5.51
